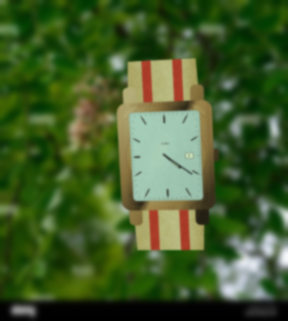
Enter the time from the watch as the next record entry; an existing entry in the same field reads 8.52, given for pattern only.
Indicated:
4.21
